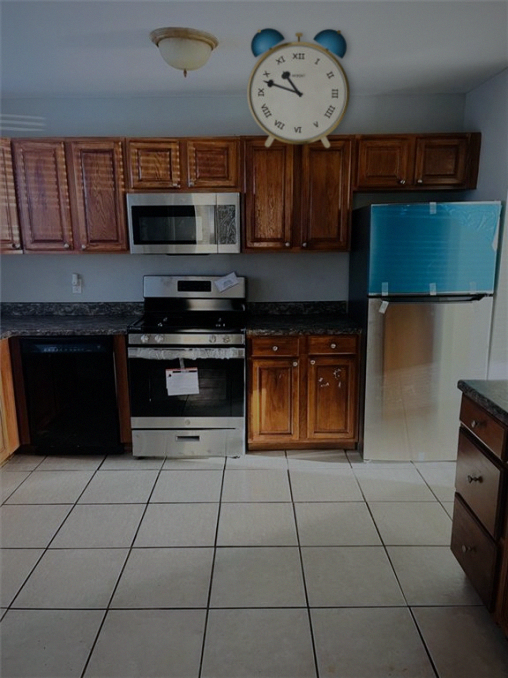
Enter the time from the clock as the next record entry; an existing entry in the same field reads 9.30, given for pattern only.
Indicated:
10.48
